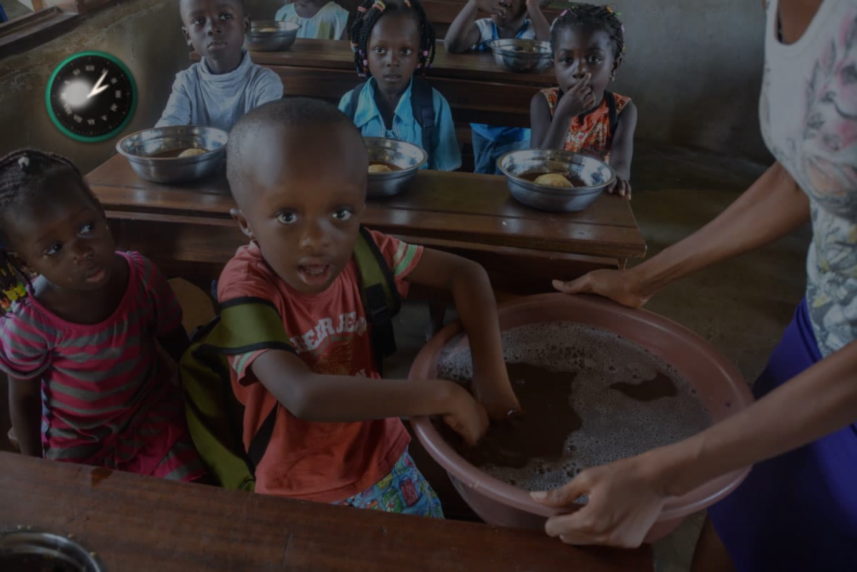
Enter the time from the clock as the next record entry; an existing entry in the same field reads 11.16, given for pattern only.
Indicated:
2.06
